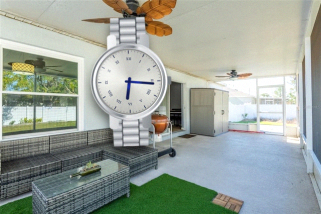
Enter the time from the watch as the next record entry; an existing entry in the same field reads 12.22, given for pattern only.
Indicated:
6.16
